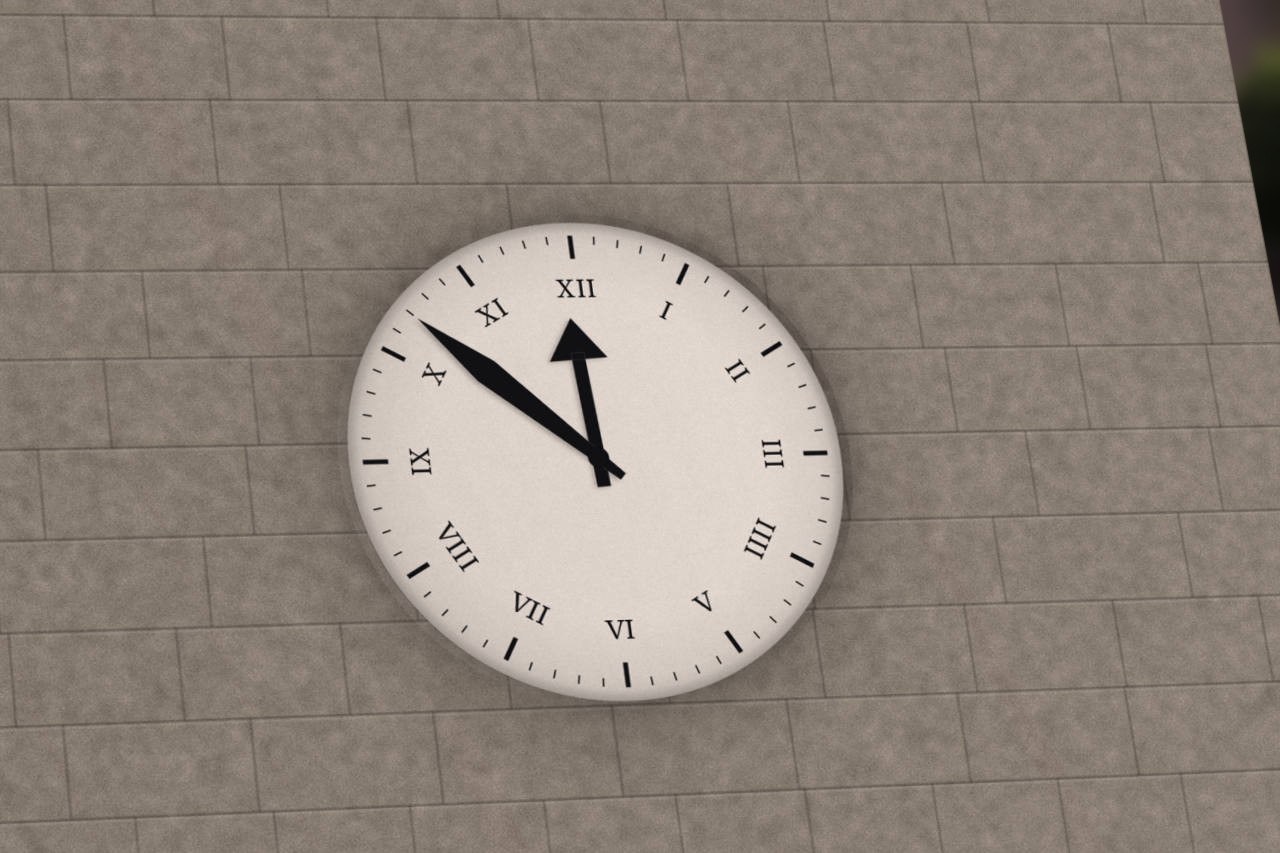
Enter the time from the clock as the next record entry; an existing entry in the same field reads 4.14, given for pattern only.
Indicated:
11.52
